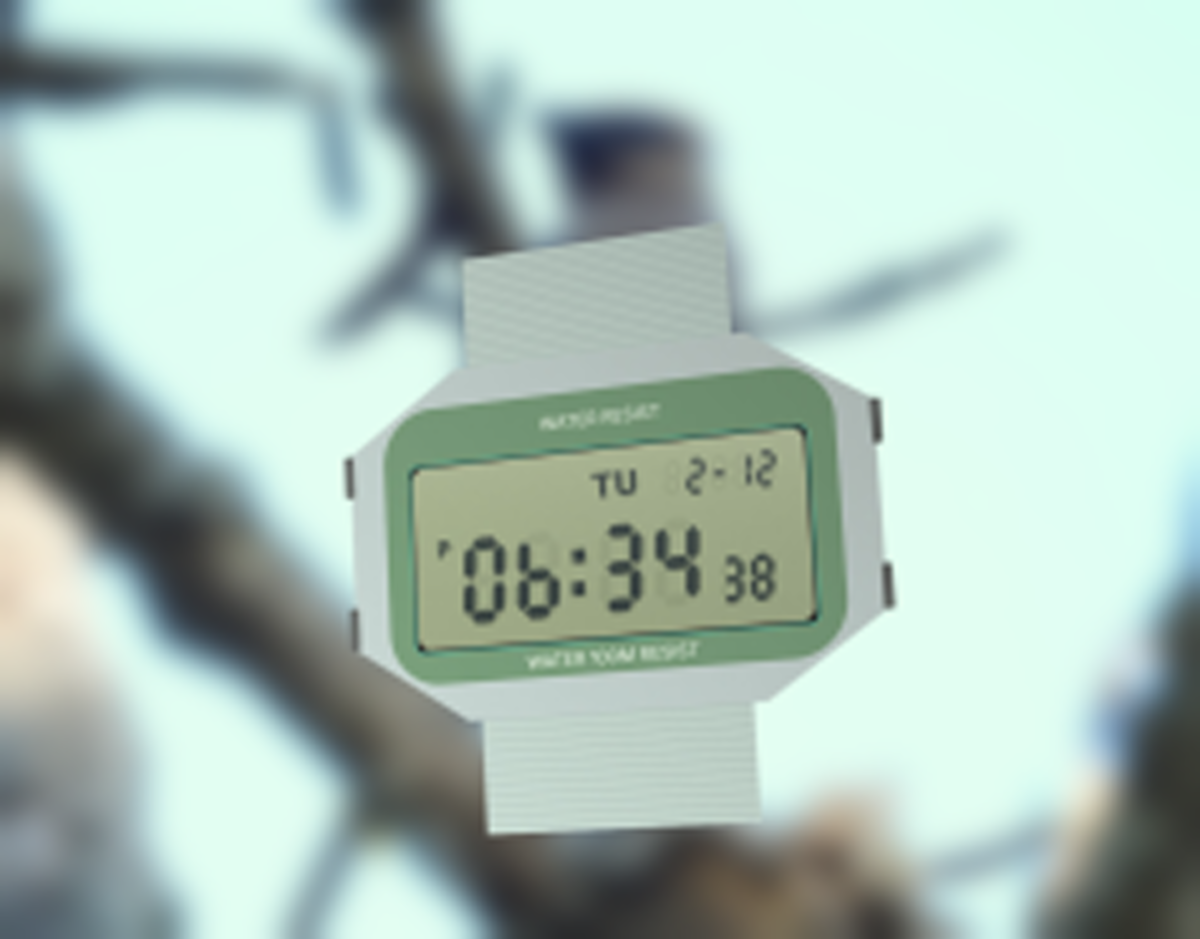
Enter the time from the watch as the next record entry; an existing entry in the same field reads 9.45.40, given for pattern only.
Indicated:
6.34.38
